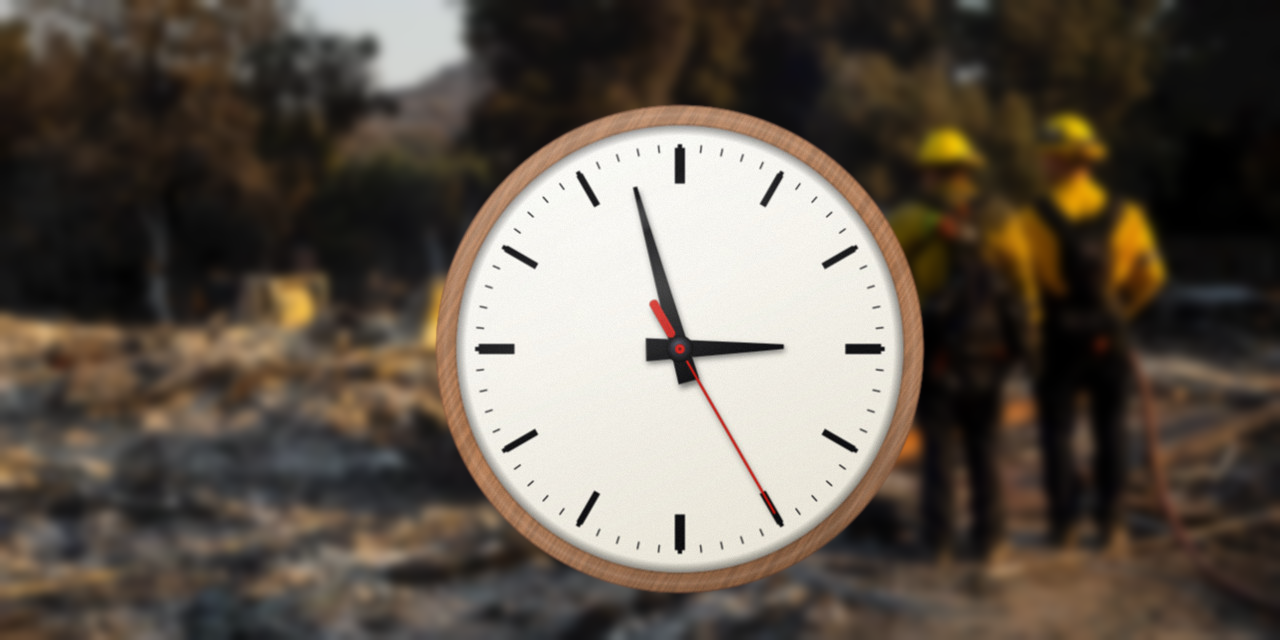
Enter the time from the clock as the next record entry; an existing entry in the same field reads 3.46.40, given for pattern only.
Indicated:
2.57.25
